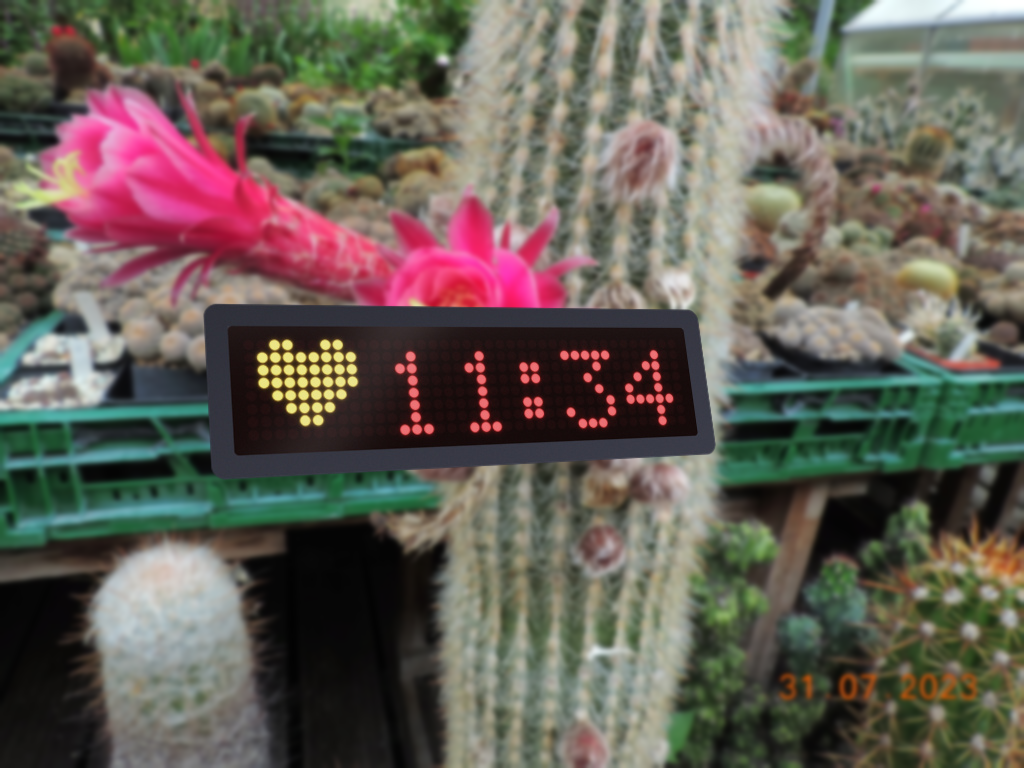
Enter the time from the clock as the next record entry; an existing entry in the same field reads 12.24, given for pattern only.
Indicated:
11.34
